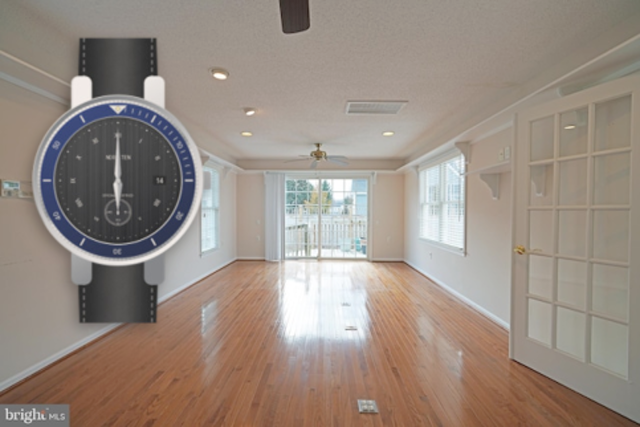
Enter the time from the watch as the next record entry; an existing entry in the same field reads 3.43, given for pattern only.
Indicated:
6.00
